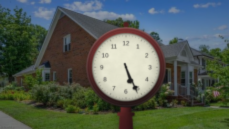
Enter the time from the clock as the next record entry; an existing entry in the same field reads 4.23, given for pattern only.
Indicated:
5.26
